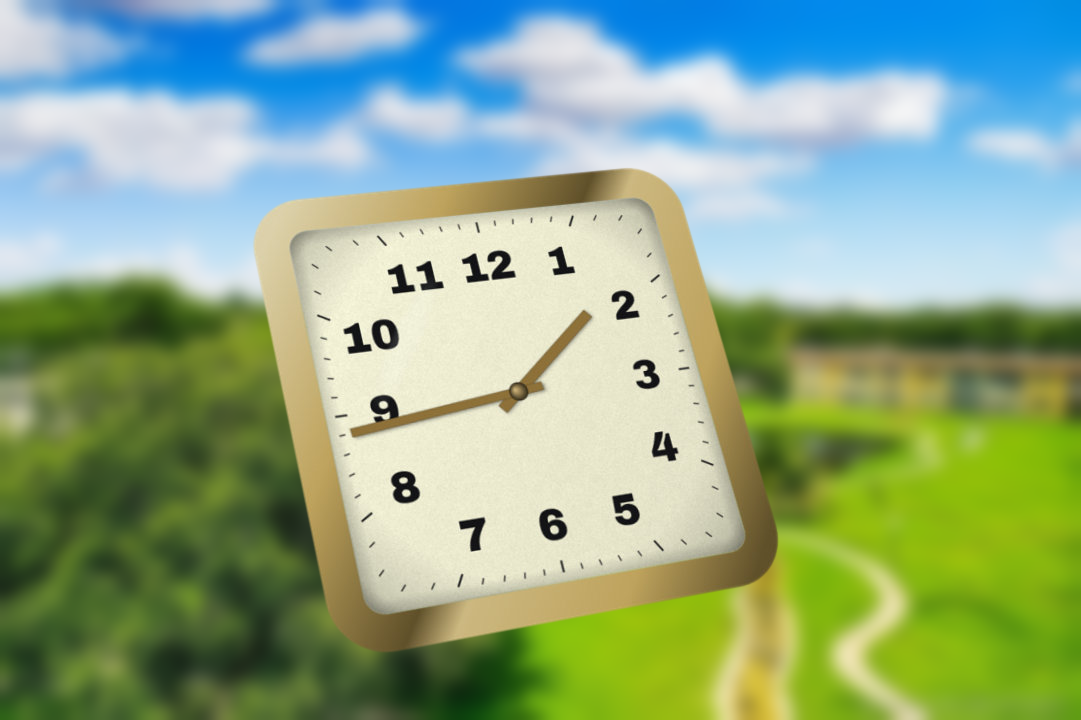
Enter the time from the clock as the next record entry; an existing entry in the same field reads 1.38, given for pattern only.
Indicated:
1.44
